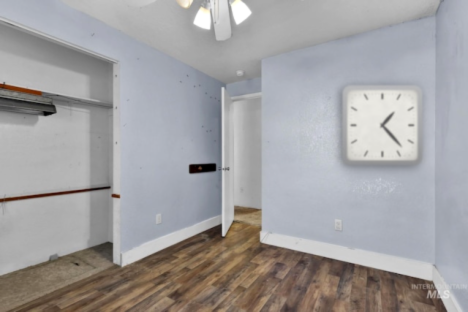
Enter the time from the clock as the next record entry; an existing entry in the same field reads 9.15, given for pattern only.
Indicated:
1.23
